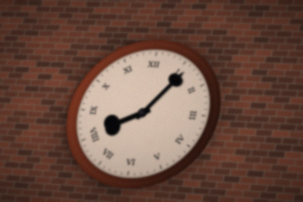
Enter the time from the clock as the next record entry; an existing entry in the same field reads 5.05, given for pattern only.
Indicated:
8.06
